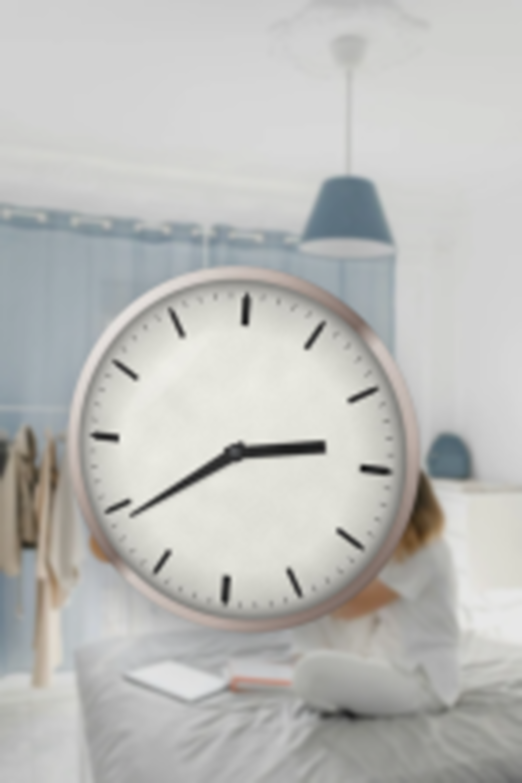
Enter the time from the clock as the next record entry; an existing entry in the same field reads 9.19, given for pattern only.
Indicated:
2.39
